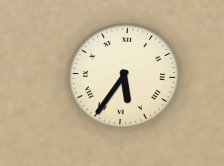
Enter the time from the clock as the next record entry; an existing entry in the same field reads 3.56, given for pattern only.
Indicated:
5.35
